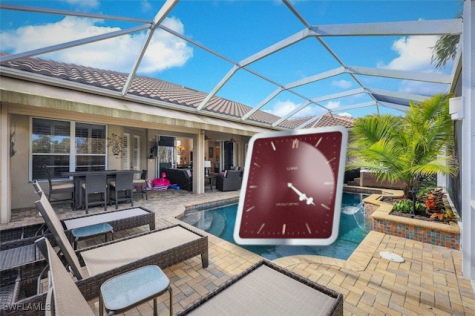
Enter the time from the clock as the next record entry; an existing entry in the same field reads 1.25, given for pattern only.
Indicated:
4.21
